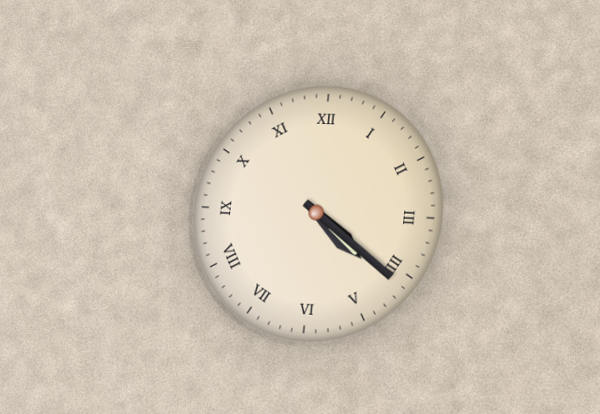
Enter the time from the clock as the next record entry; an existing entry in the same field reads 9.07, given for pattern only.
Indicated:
4.21
